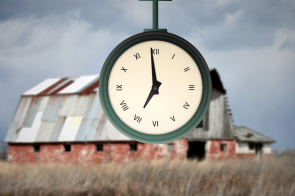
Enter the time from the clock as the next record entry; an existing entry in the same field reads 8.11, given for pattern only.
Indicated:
6.59
